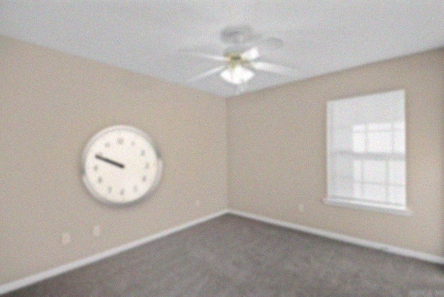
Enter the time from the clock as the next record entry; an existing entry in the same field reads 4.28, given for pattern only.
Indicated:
9.49
